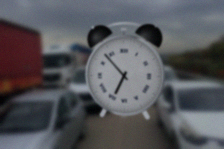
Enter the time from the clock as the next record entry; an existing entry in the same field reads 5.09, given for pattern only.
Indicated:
6.53
